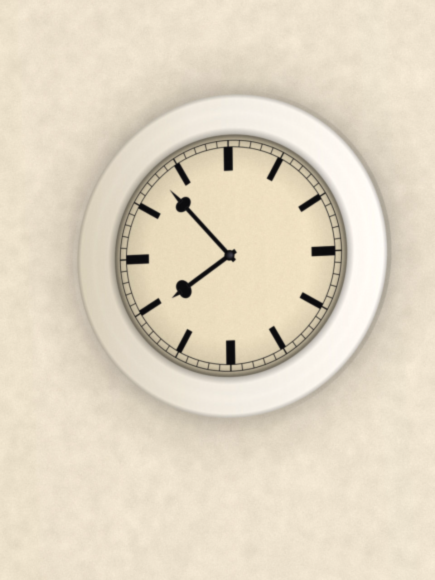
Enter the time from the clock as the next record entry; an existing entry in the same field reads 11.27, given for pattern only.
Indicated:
7.53
